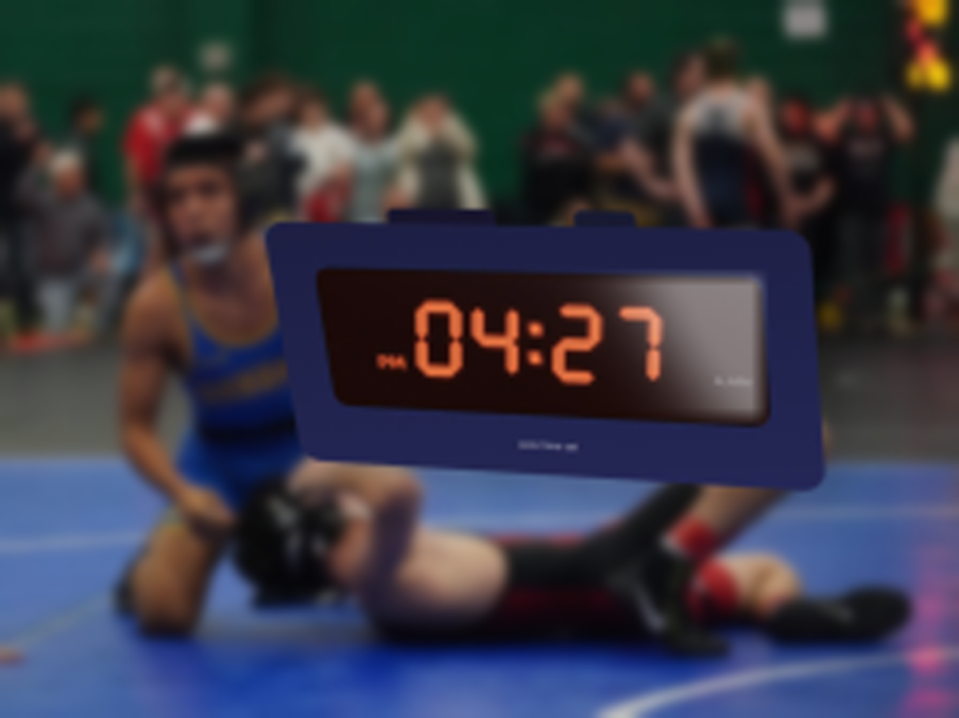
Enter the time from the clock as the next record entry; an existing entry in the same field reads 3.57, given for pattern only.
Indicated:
4.27
